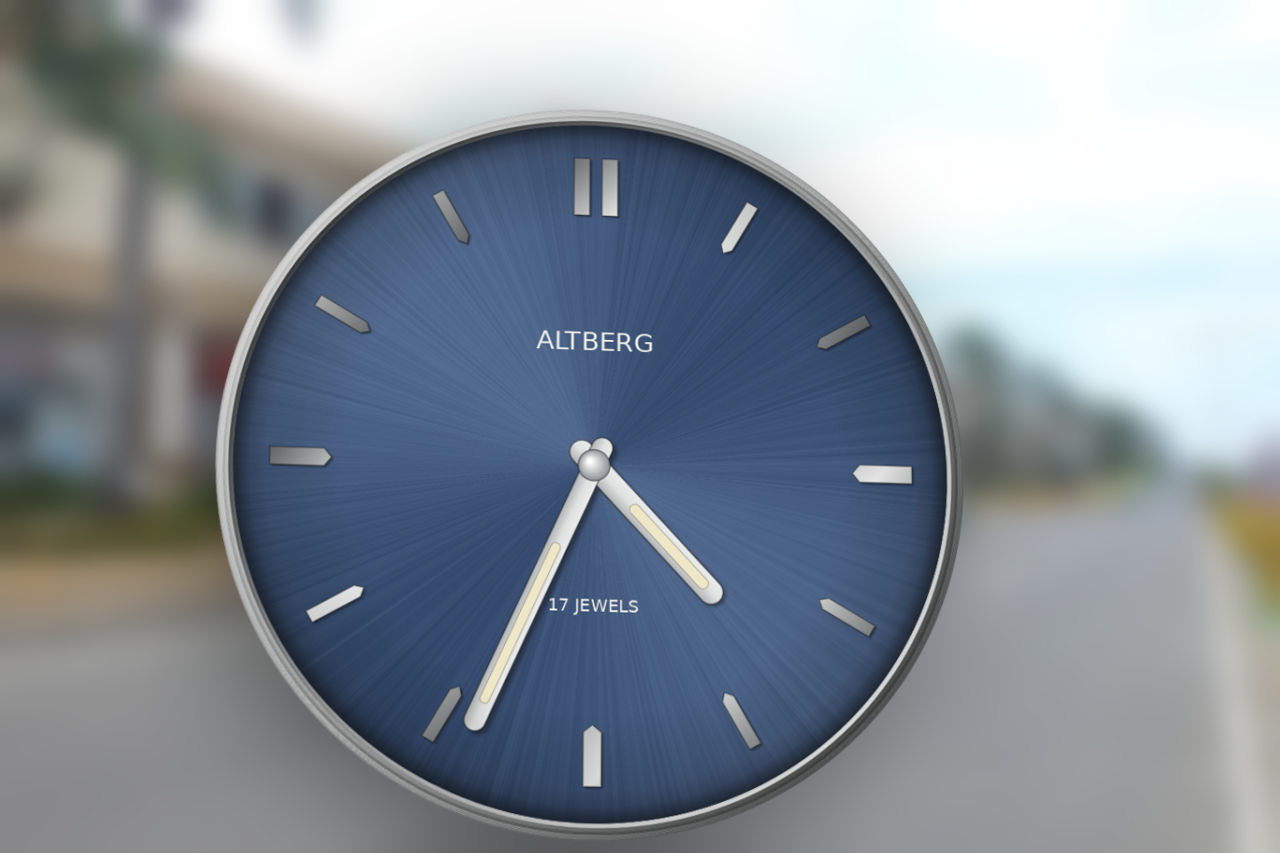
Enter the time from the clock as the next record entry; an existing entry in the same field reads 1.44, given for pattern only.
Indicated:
4.34
